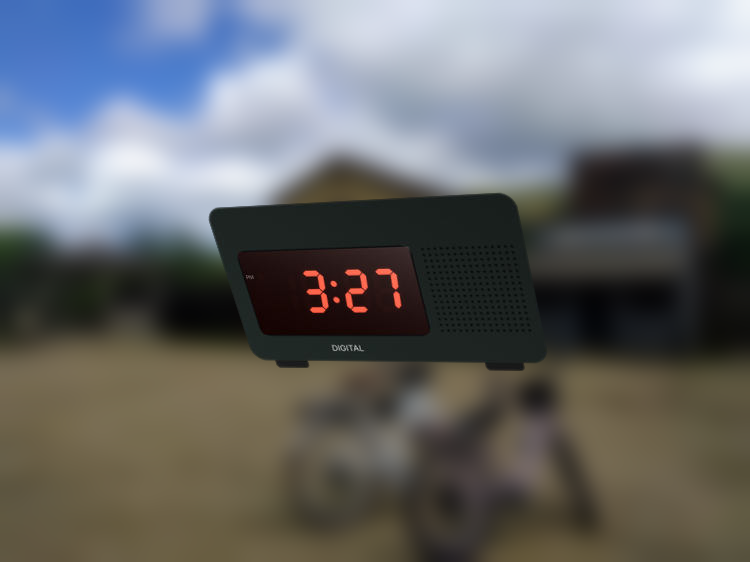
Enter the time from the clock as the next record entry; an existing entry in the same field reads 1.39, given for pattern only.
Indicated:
3.27
